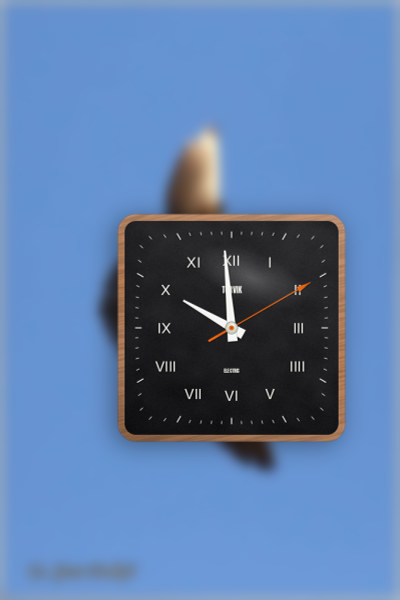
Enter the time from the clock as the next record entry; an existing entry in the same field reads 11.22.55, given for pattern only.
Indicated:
9.59.10
